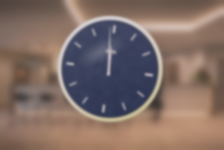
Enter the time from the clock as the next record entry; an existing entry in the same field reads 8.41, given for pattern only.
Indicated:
11.59
